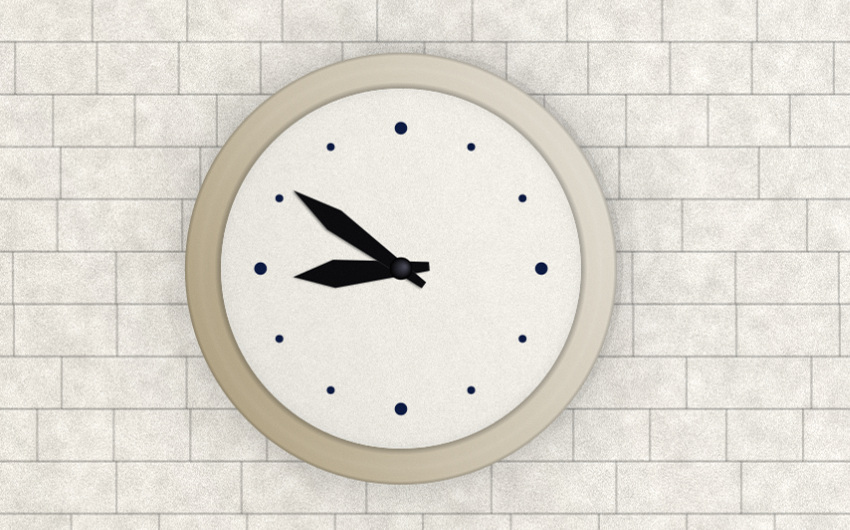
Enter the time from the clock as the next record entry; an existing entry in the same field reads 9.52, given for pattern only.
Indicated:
8.51
